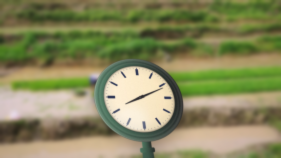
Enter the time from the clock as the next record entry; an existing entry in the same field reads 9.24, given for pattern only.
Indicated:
8.11
